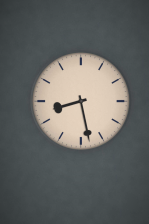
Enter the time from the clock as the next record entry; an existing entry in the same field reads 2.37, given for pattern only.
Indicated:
8.28
